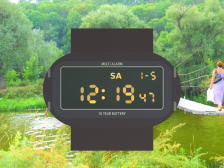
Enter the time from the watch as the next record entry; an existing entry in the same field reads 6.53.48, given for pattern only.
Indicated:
12.19.47
